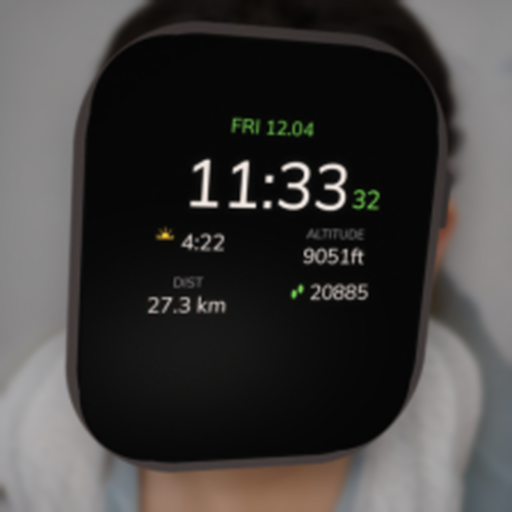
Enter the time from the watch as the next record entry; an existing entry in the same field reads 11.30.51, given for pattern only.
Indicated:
11.33.32
